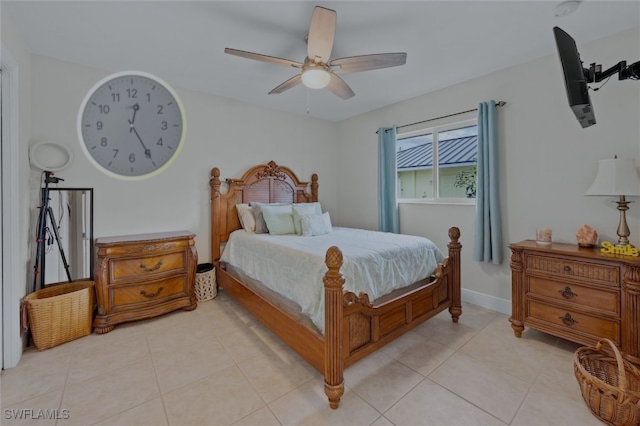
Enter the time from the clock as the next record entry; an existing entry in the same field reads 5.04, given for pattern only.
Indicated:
12.25
